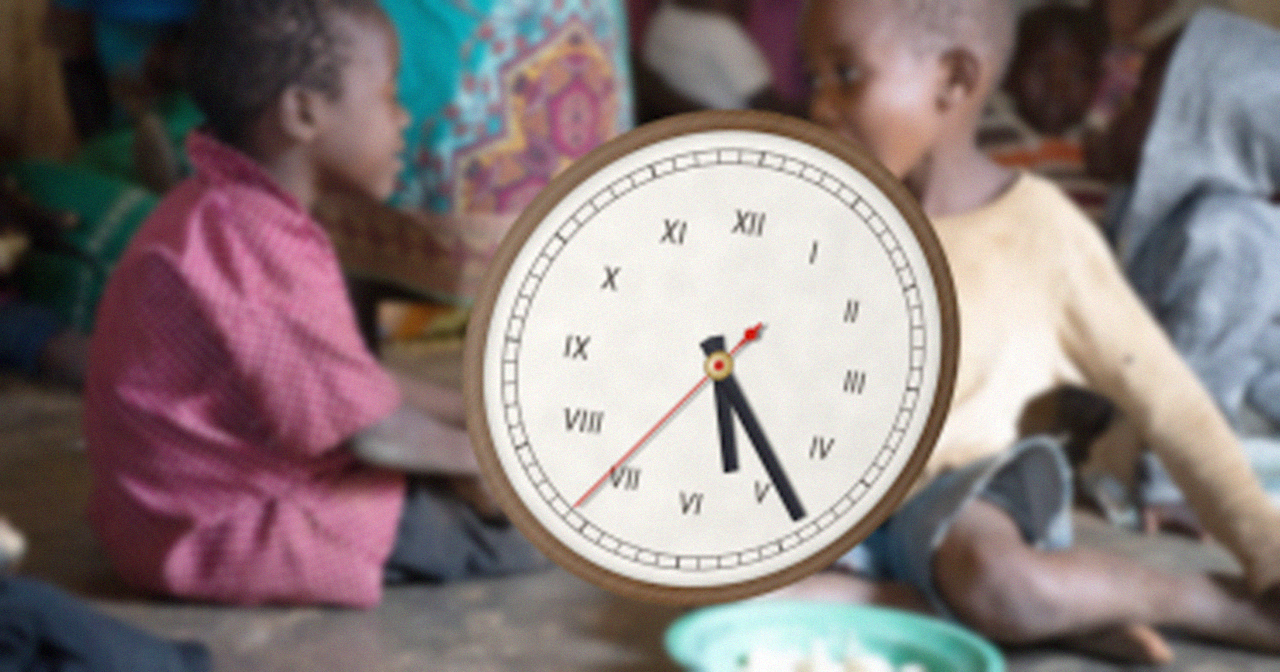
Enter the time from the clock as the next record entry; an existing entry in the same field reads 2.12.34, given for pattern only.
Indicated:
5.23.36
